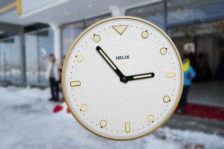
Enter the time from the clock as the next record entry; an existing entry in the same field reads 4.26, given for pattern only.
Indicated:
2.54
